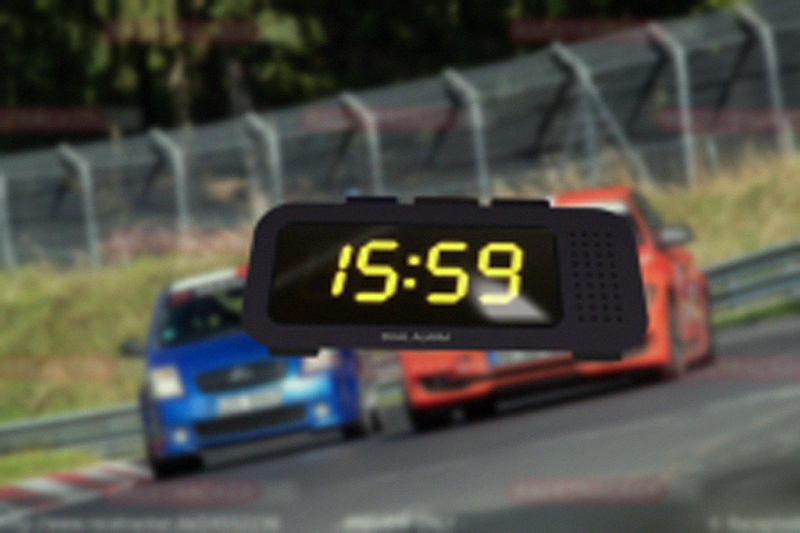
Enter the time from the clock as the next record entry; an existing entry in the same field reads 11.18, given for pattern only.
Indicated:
15.59
